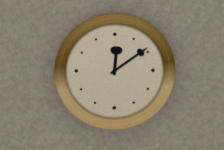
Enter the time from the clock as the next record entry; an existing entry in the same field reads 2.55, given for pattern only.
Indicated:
12.09
